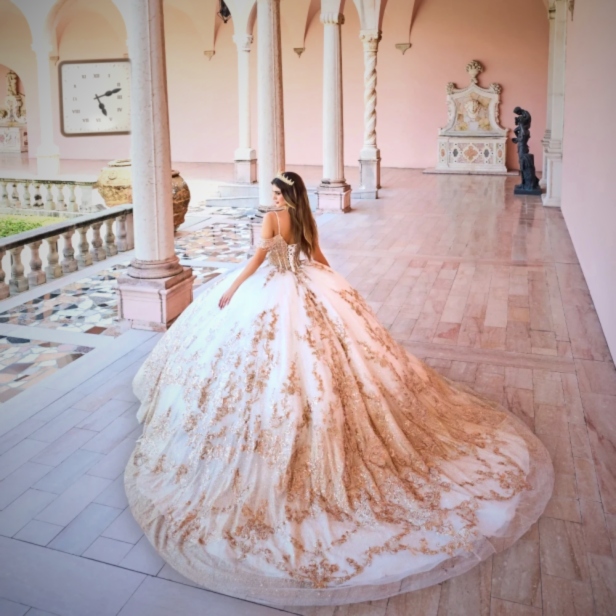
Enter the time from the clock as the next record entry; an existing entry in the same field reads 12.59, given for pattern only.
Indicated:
5.12
